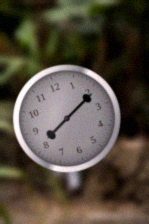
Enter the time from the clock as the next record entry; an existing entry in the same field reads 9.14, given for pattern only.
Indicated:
8.11
